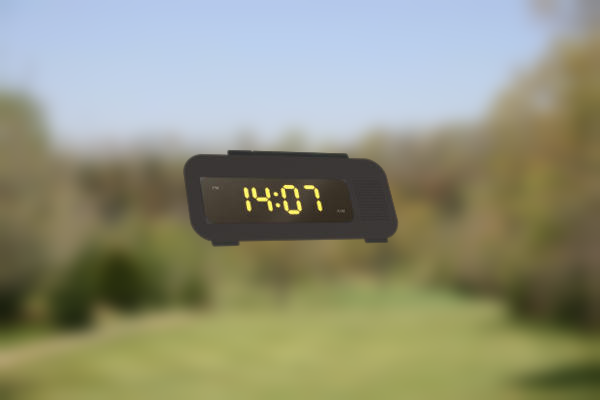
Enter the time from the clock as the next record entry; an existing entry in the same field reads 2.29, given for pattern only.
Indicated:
14.07
